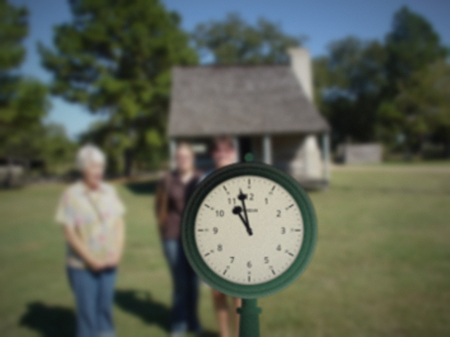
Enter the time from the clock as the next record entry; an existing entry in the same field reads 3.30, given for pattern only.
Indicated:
10.58
